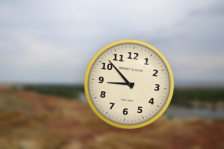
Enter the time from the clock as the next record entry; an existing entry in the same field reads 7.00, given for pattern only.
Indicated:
8.52
